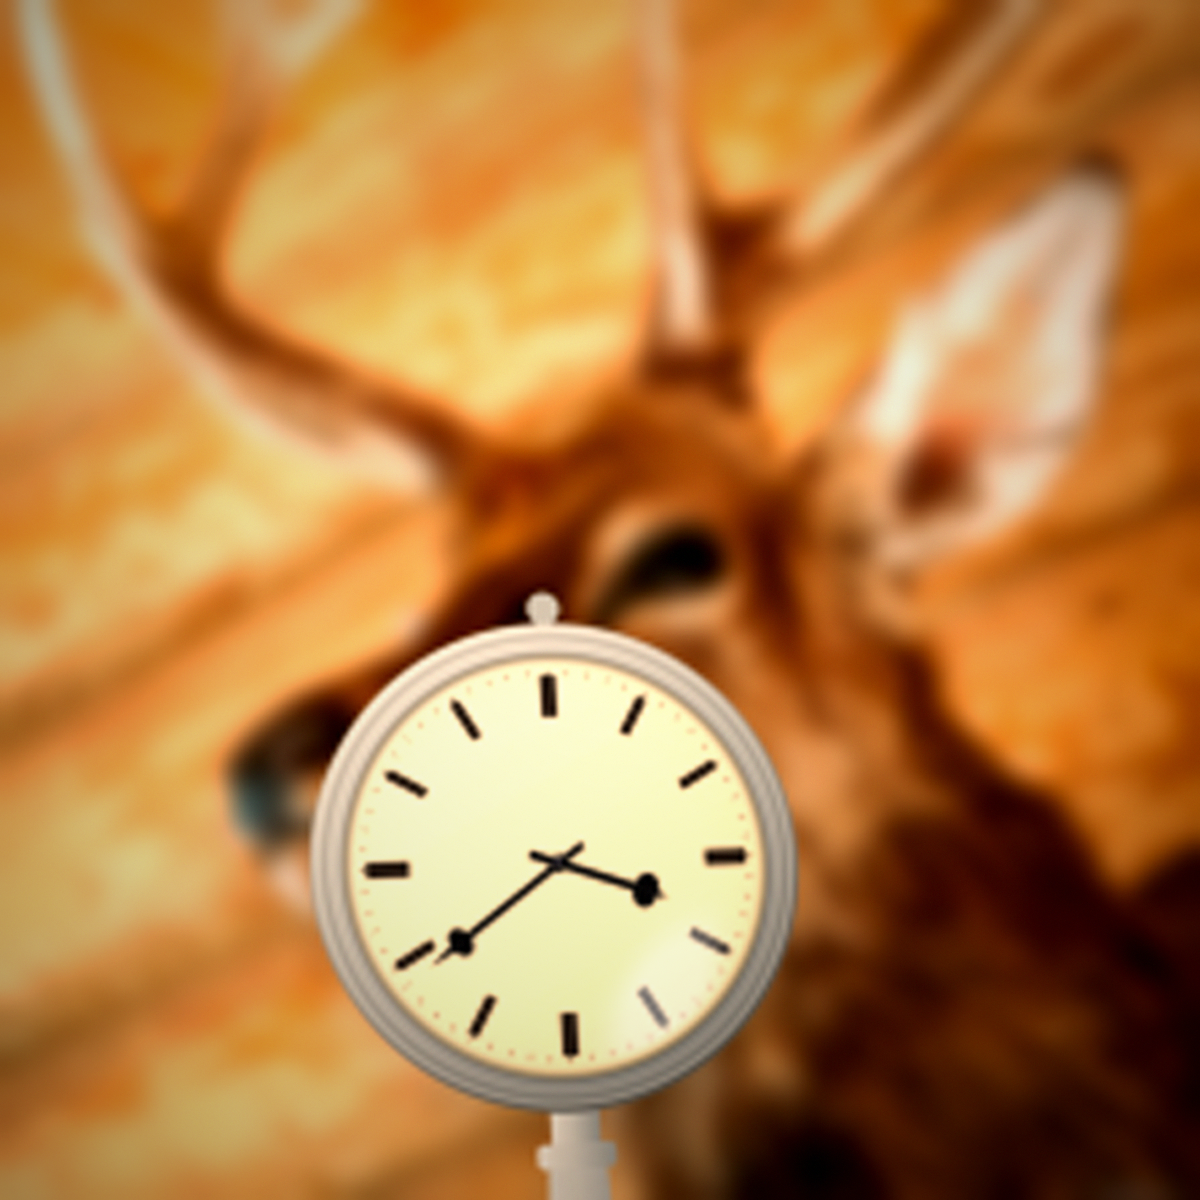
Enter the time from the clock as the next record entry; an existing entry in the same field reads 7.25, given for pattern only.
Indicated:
3.39
